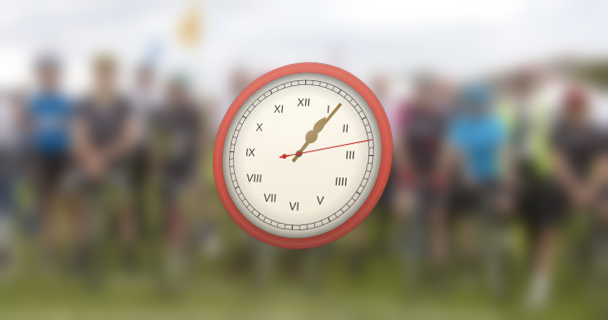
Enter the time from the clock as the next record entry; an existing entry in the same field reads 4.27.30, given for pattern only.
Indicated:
1.06.13
